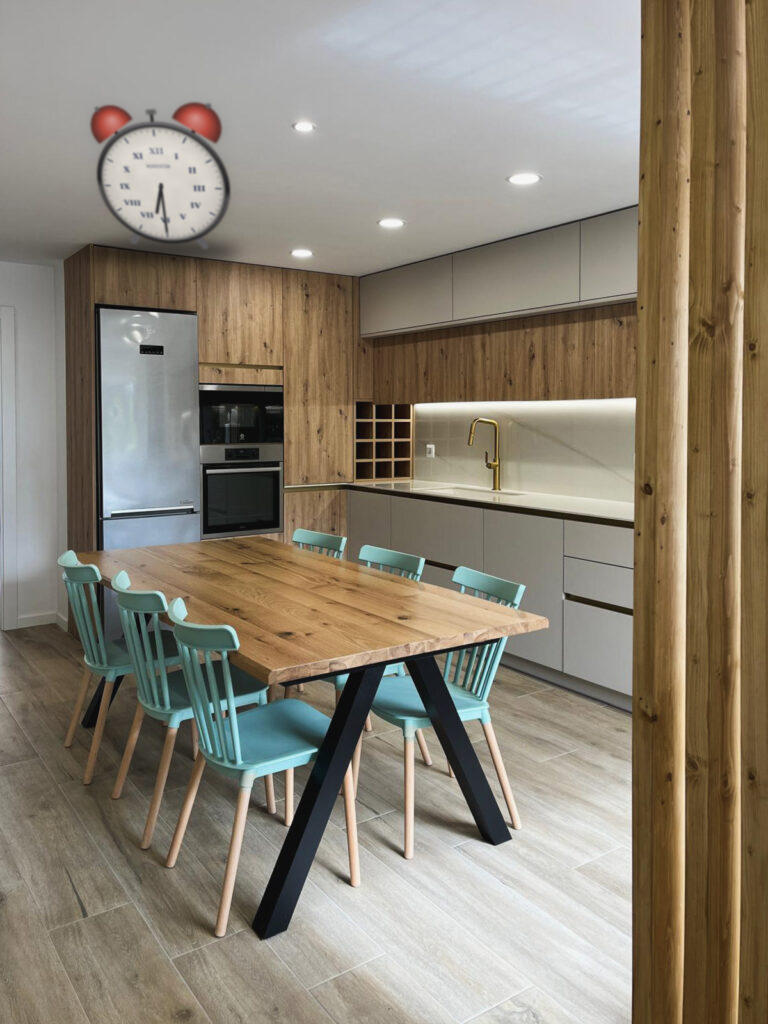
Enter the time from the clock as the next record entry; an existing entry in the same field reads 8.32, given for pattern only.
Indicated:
6.30
